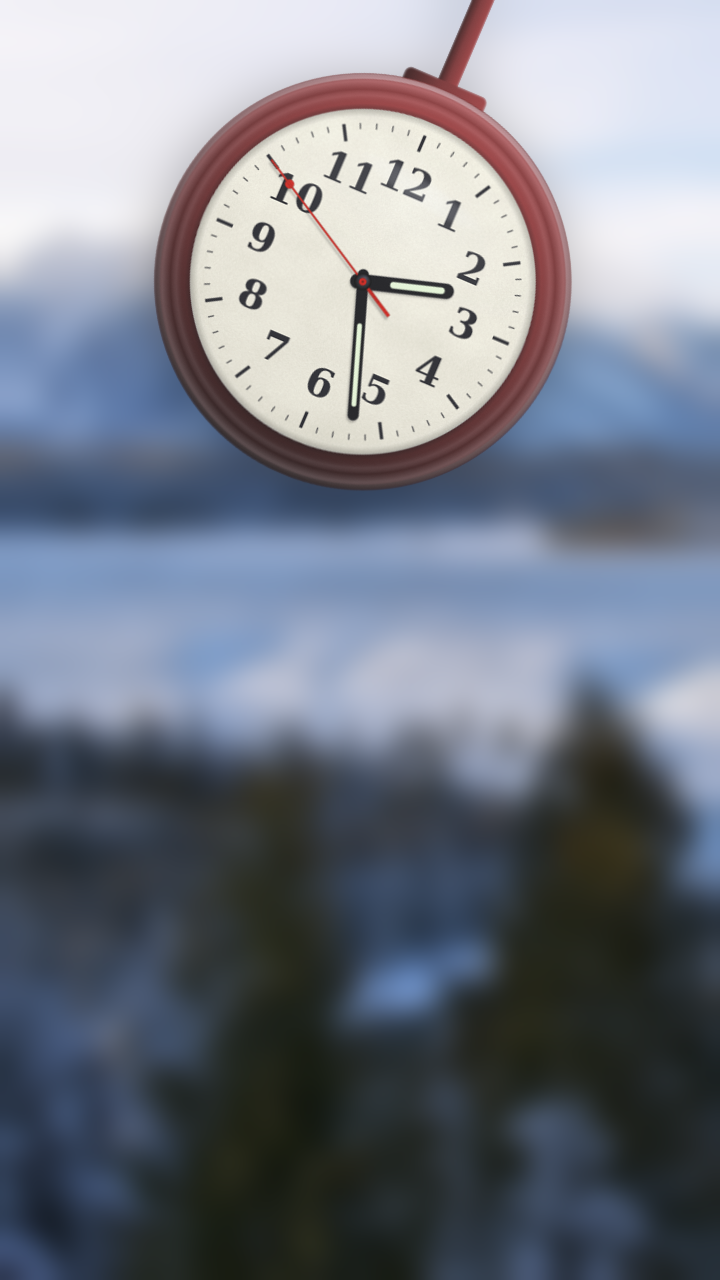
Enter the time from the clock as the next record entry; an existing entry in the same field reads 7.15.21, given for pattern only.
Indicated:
2.26.50
